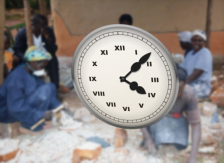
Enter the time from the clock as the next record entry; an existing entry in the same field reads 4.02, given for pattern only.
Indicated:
4.08
